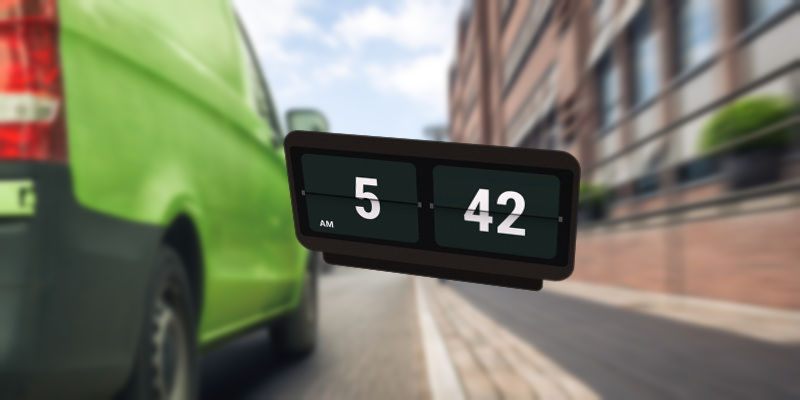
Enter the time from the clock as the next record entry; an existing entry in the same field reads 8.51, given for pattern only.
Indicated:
5.42
